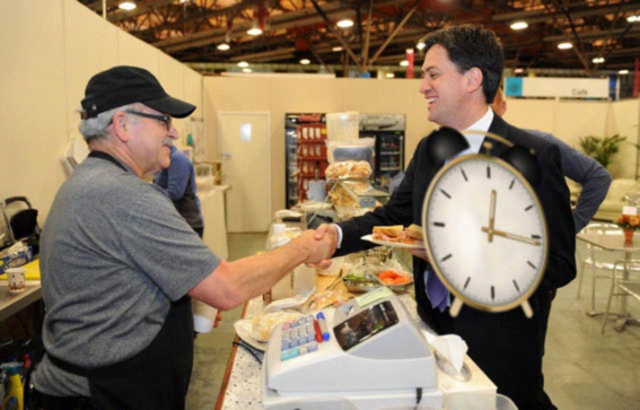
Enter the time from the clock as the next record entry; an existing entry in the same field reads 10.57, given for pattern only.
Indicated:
12.16
